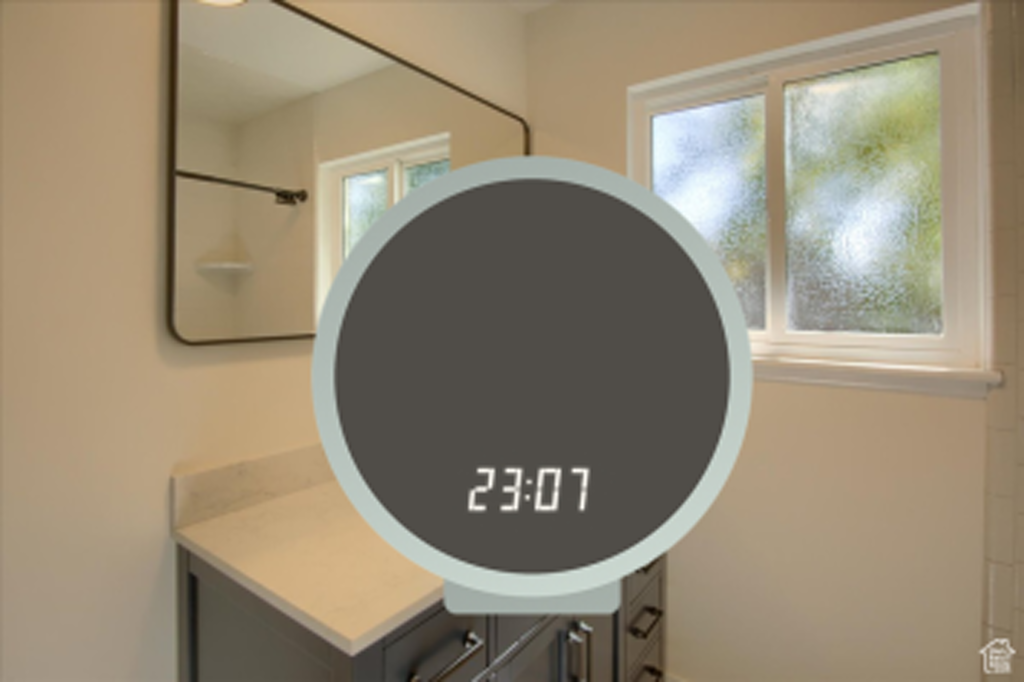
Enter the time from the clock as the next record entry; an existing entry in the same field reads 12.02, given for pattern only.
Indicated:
23.07
